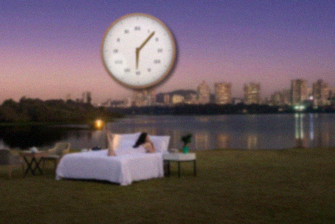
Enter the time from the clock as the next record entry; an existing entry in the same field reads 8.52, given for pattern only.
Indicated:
6.07
